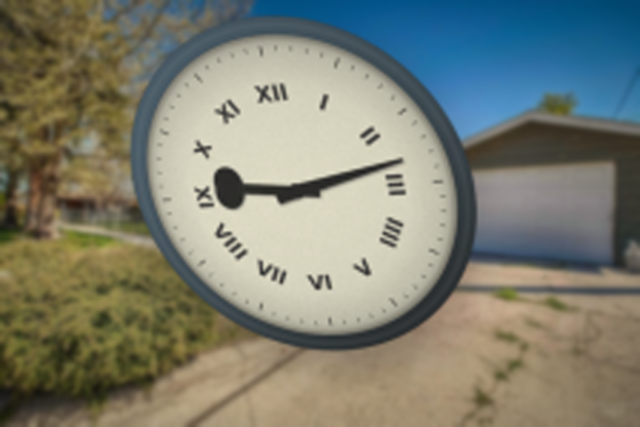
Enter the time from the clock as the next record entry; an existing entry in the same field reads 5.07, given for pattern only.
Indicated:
9.13
